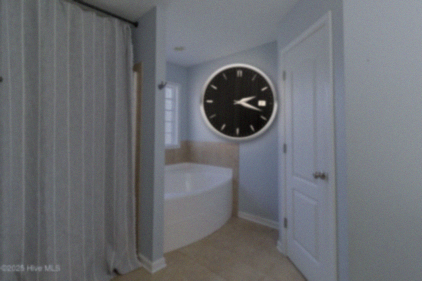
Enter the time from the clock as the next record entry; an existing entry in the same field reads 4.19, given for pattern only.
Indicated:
2.18
